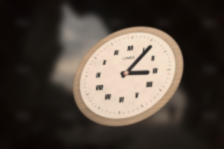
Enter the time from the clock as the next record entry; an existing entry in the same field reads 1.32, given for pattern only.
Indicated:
3.06
